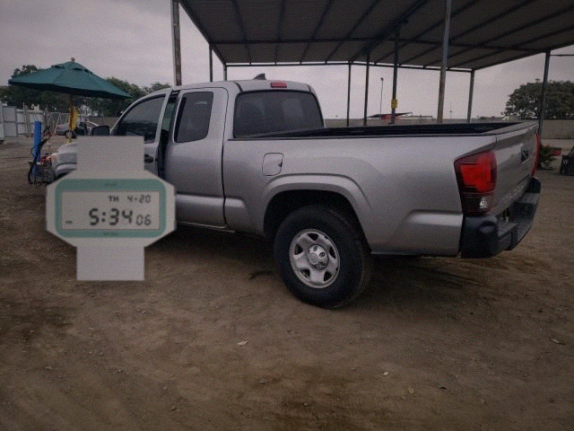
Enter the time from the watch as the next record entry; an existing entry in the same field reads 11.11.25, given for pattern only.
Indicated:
5.34.06
